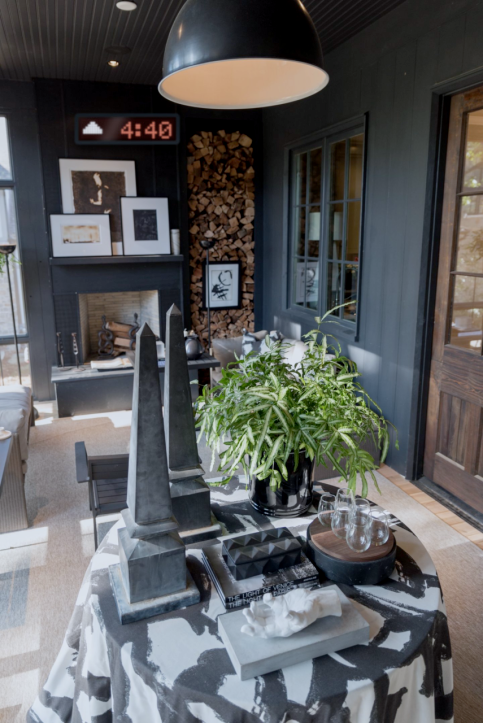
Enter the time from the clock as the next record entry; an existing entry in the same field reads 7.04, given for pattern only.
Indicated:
4.40
